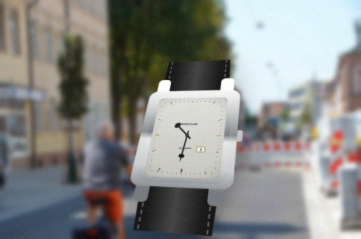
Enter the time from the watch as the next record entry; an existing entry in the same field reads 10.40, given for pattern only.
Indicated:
10.31
